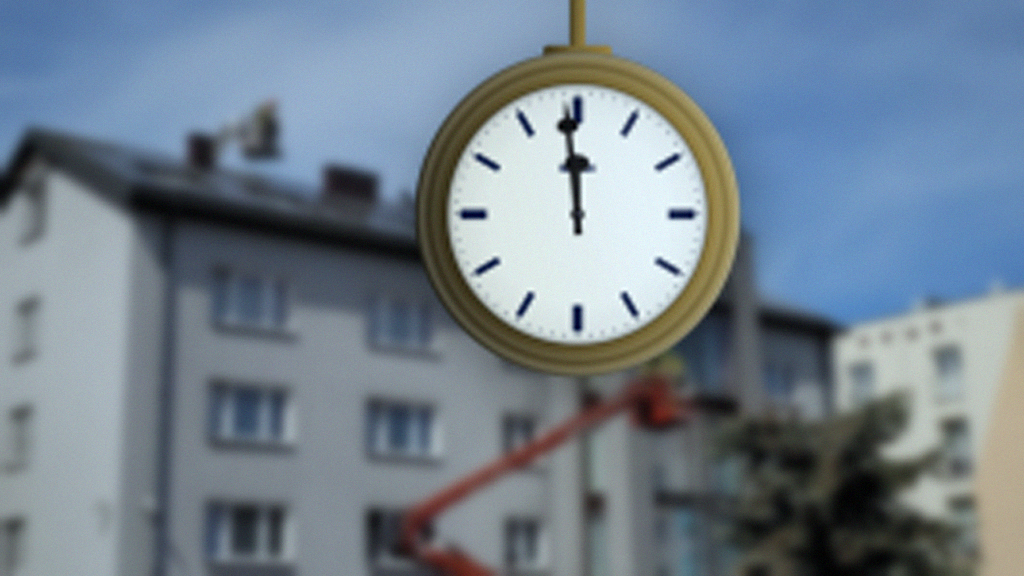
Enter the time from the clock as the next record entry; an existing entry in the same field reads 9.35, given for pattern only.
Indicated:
11.59
